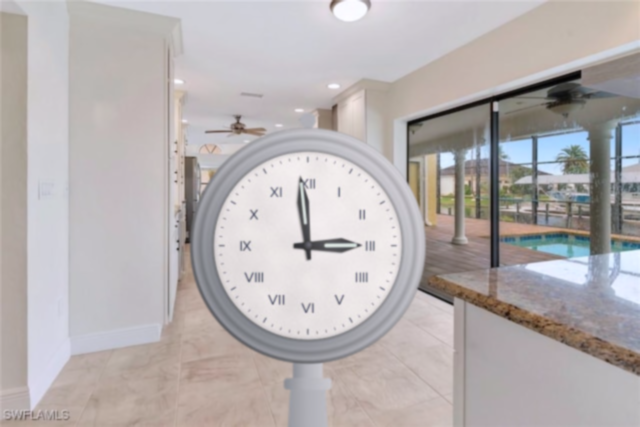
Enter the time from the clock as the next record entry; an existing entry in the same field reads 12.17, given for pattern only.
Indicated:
2.59
